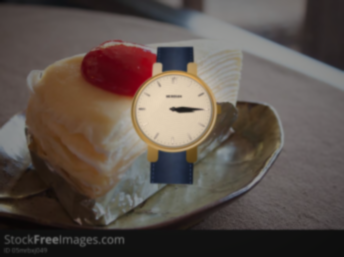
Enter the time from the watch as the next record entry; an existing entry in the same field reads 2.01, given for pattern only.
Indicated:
3.15
